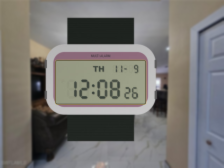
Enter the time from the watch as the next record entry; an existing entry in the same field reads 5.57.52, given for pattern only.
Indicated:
12.08.26
